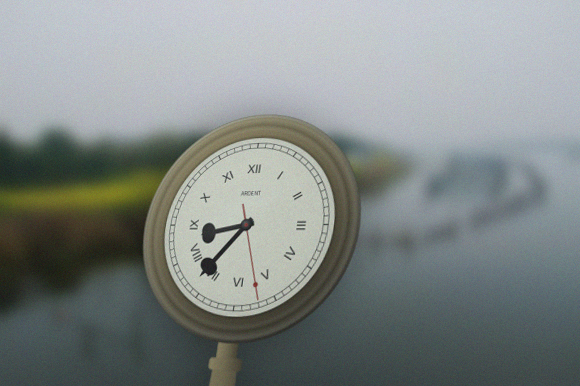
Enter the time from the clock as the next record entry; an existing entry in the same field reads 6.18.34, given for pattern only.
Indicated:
8.36.27
